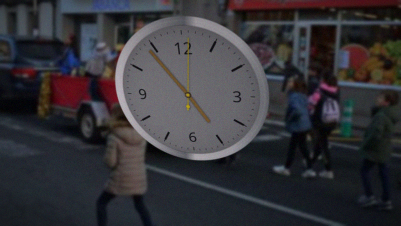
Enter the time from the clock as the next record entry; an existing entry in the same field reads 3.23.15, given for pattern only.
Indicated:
4.54.01
